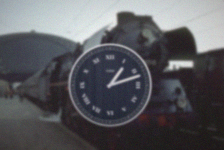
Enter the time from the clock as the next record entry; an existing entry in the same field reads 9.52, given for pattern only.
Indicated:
1.12
